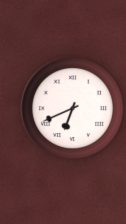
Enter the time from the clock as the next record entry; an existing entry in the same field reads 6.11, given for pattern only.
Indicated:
6.41
